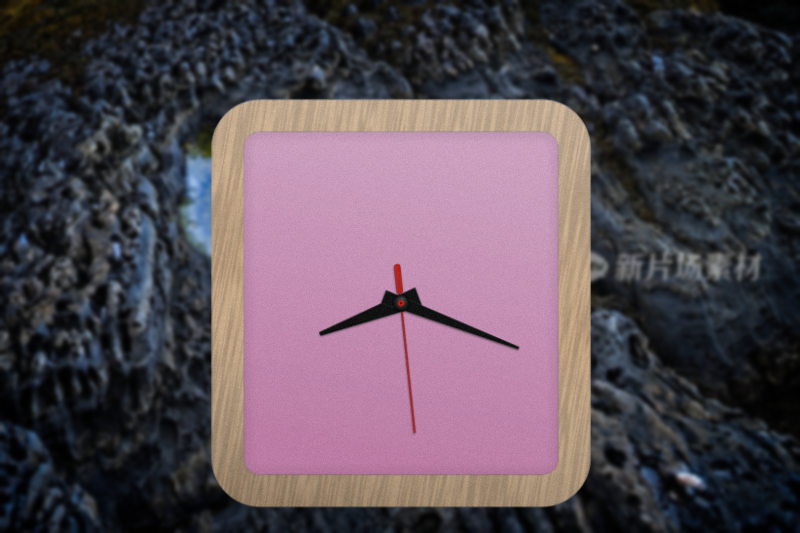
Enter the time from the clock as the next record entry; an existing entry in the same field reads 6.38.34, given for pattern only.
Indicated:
8.18.29
